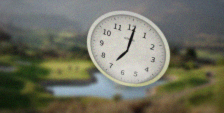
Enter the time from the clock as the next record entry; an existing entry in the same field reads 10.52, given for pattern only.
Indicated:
7.01
